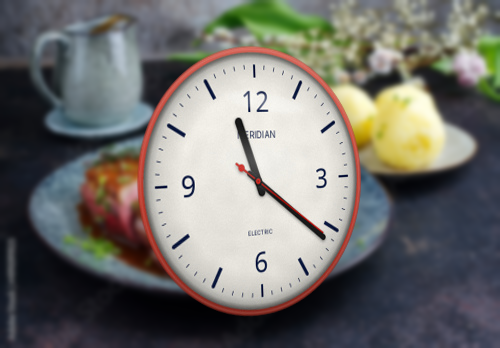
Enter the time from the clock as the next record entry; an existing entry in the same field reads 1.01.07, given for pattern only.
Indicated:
11.21.21
